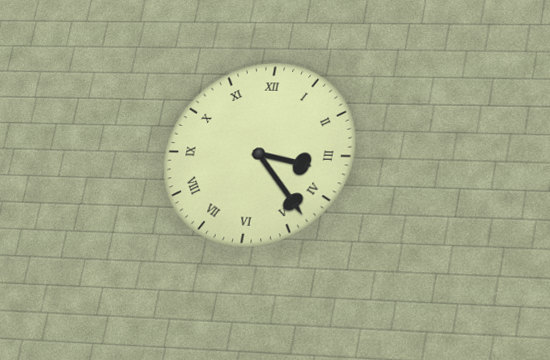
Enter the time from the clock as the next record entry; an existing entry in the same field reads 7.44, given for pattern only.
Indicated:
3.23
